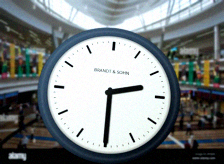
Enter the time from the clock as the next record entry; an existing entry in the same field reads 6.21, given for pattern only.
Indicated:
2.30
